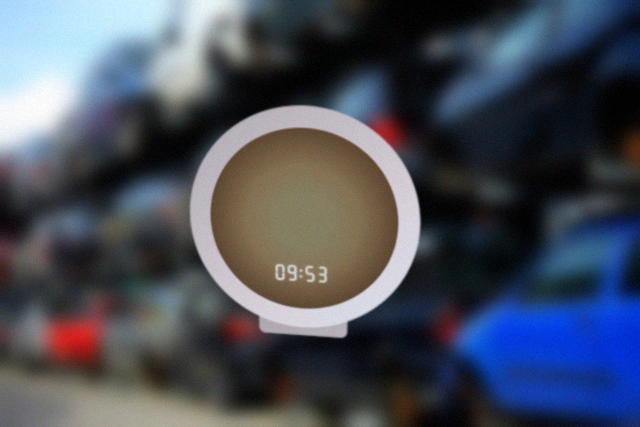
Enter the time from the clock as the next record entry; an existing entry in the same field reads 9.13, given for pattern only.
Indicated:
9.53
